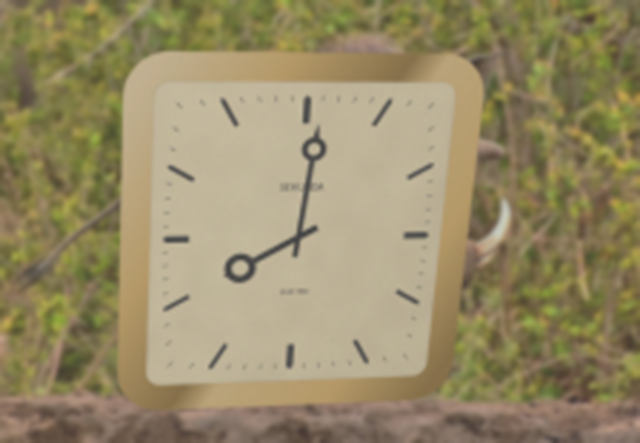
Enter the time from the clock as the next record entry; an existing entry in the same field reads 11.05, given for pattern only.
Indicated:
8.01
